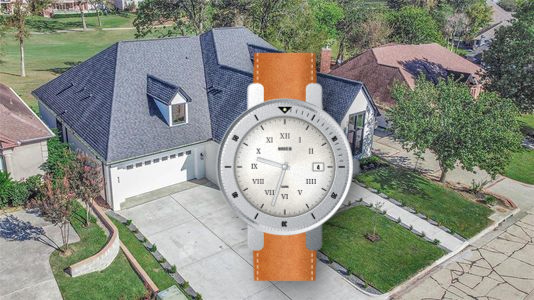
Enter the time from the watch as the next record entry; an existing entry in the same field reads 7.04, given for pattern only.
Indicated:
9.33
